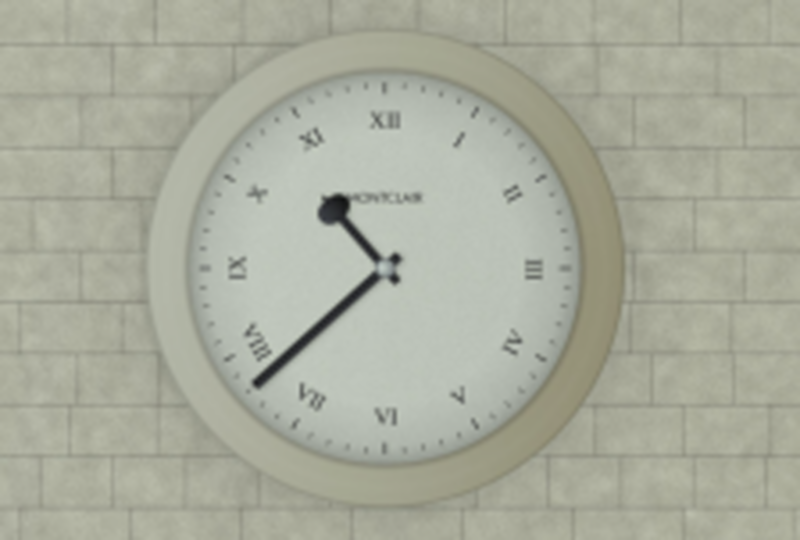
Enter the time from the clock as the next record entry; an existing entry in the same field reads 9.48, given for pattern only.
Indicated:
10.38
